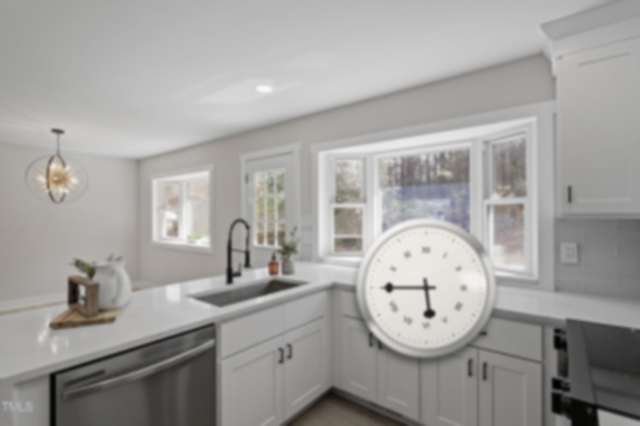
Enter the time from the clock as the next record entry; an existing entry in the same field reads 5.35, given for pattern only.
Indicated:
5.45
